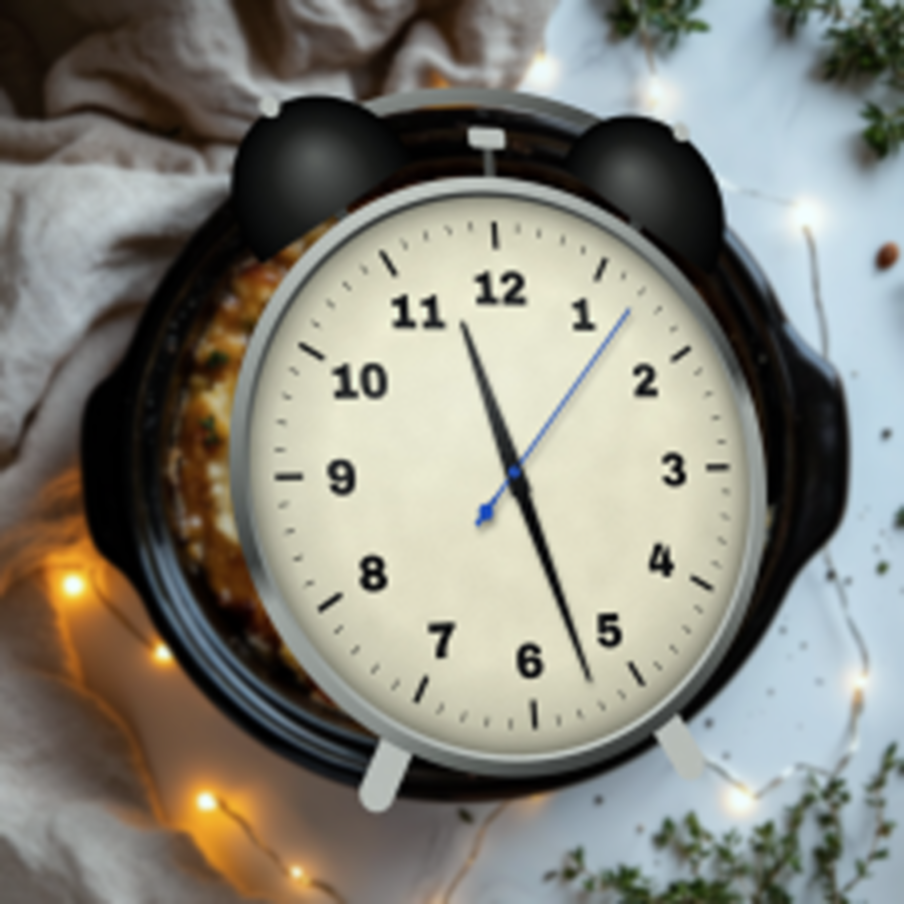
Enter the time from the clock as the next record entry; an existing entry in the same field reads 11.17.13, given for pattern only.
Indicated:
11.27.07
